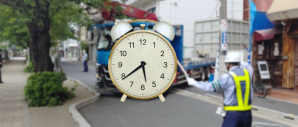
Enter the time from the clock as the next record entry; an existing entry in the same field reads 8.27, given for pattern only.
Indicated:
5.39
